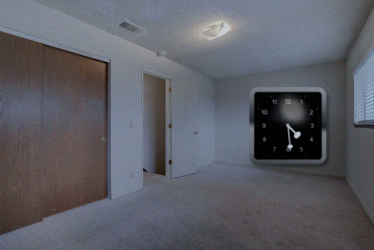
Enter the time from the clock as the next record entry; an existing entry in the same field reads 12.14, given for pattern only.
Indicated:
4.29
